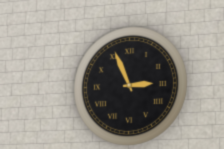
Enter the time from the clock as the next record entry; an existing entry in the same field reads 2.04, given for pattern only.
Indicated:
2.56
